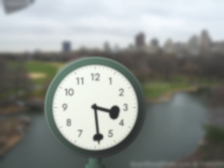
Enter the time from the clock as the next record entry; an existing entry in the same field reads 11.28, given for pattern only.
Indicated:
3.29
